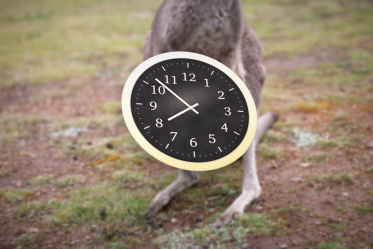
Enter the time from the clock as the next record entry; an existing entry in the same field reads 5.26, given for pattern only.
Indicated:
7.52
